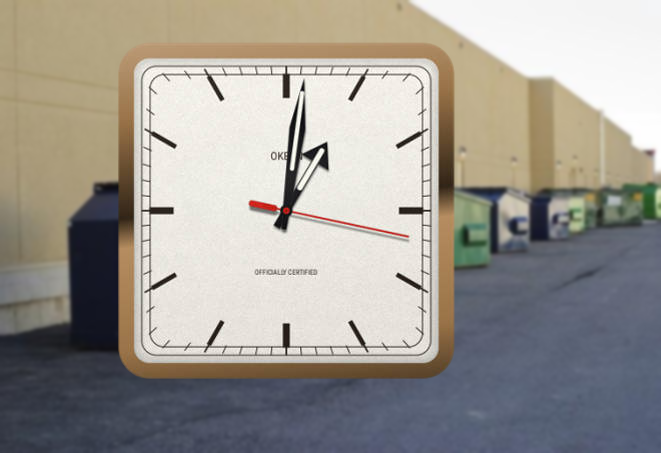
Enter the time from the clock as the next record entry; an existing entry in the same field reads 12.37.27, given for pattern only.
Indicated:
1.01.17
